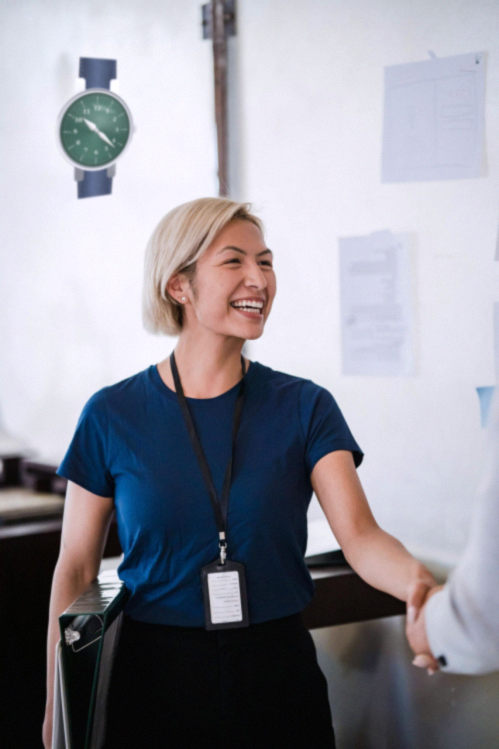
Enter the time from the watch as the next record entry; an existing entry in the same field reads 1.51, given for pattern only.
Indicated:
10.22
